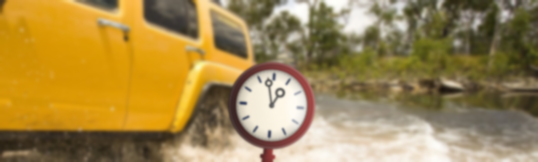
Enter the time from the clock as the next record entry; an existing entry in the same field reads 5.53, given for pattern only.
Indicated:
12.58
